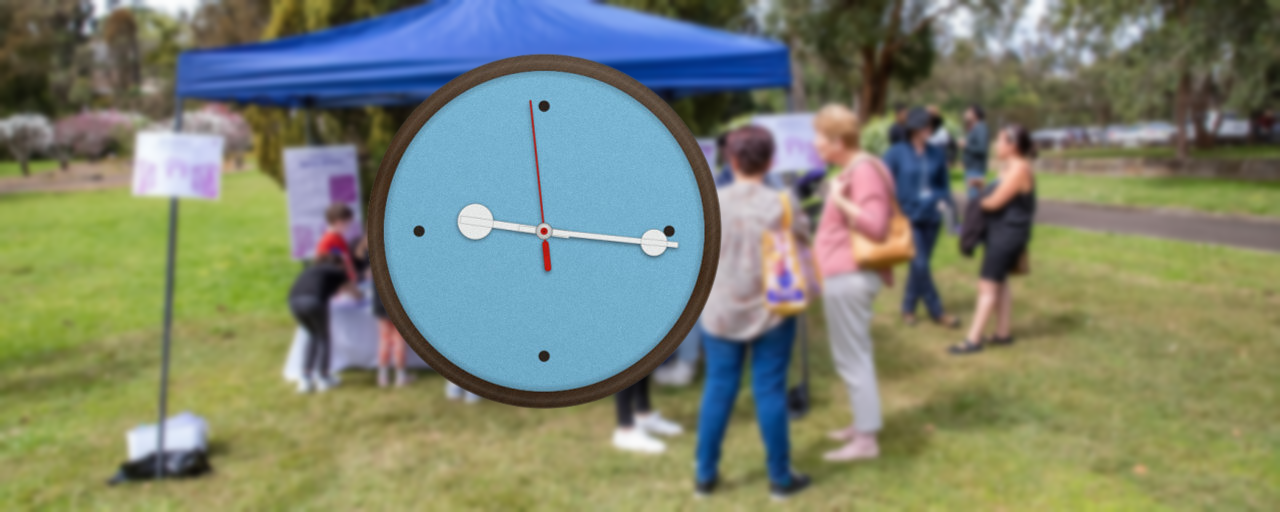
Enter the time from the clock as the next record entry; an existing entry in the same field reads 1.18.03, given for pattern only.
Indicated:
9.15.59
